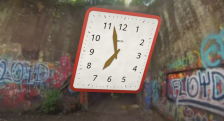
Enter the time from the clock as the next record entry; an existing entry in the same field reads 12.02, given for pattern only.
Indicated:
6.57
